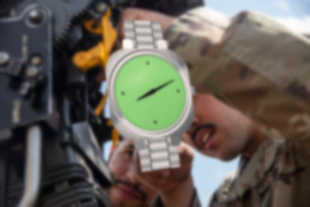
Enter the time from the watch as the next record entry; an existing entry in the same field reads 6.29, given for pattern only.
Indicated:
8.11
